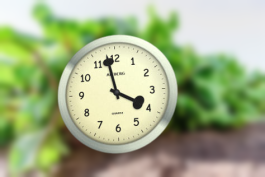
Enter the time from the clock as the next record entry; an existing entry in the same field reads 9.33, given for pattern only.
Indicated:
3.58
